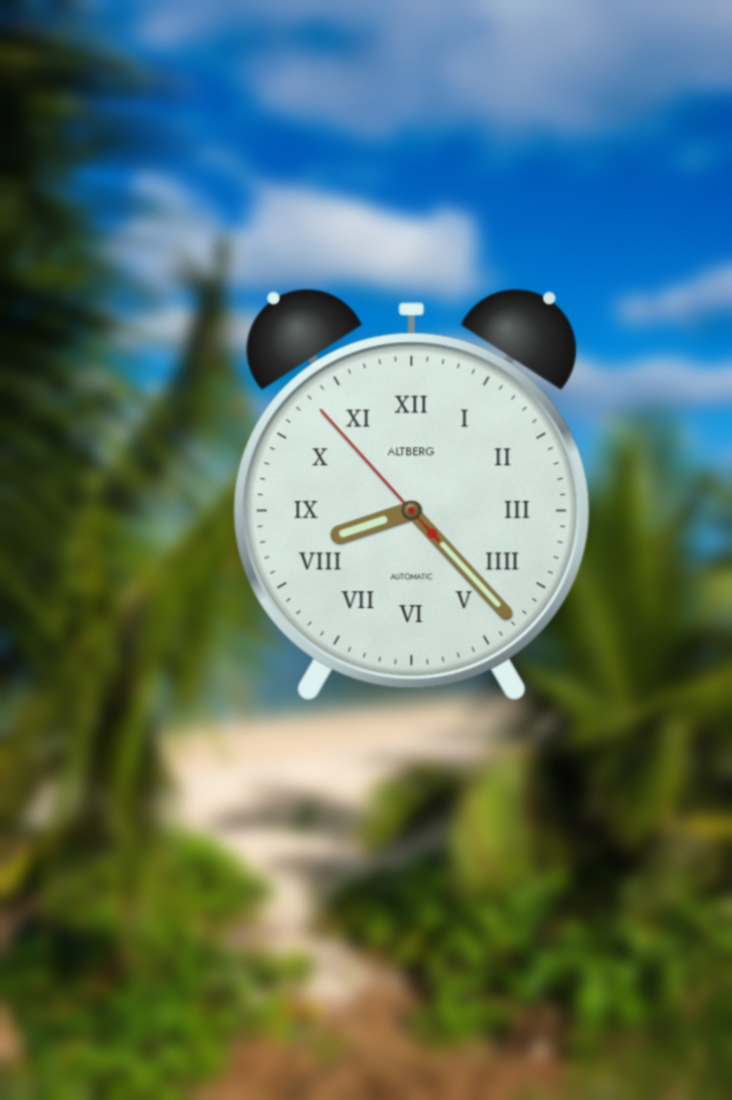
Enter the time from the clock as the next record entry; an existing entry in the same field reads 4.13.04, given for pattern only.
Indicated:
8.22.53
